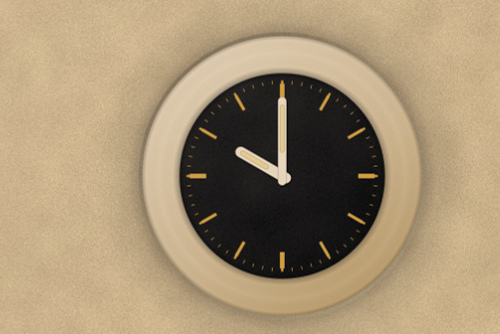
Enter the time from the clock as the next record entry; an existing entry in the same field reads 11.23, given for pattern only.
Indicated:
10.00
